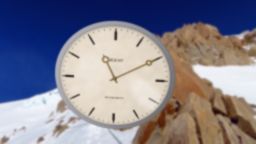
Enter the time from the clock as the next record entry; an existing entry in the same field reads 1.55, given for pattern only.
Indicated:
11.10
